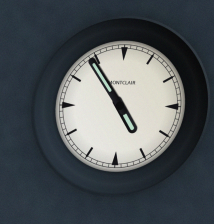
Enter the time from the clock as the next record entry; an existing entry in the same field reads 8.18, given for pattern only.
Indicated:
4.54
